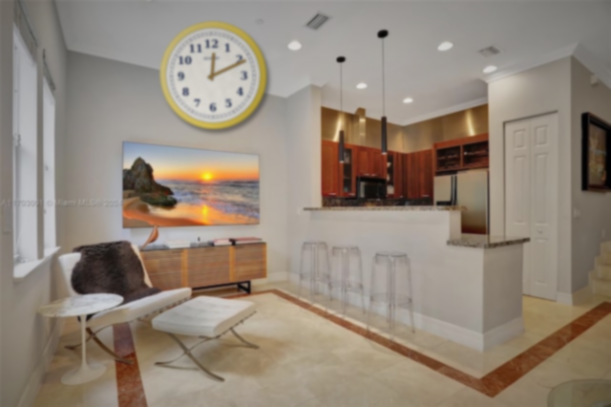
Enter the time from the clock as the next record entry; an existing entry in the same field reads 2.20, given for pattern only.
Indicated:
12.11
